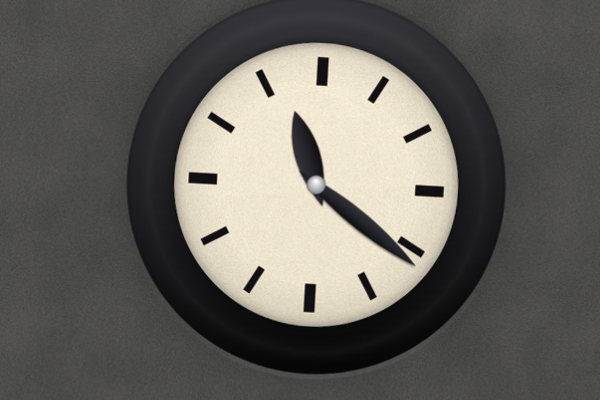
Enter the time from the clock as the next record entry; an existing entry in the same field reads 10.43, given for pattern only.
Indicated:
11.21
